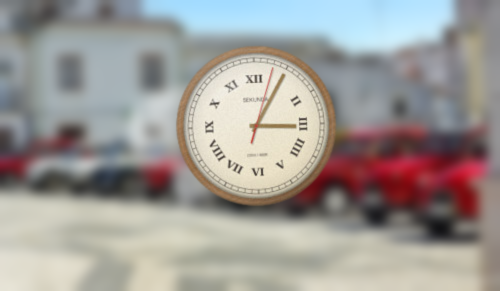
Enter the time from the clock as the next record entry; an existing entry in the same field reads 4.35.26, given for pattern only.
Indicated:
3.05.03
